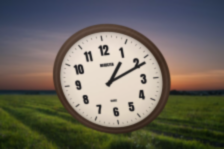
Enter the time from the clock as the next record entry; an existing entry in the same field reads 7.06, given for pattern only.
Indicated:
1.11
